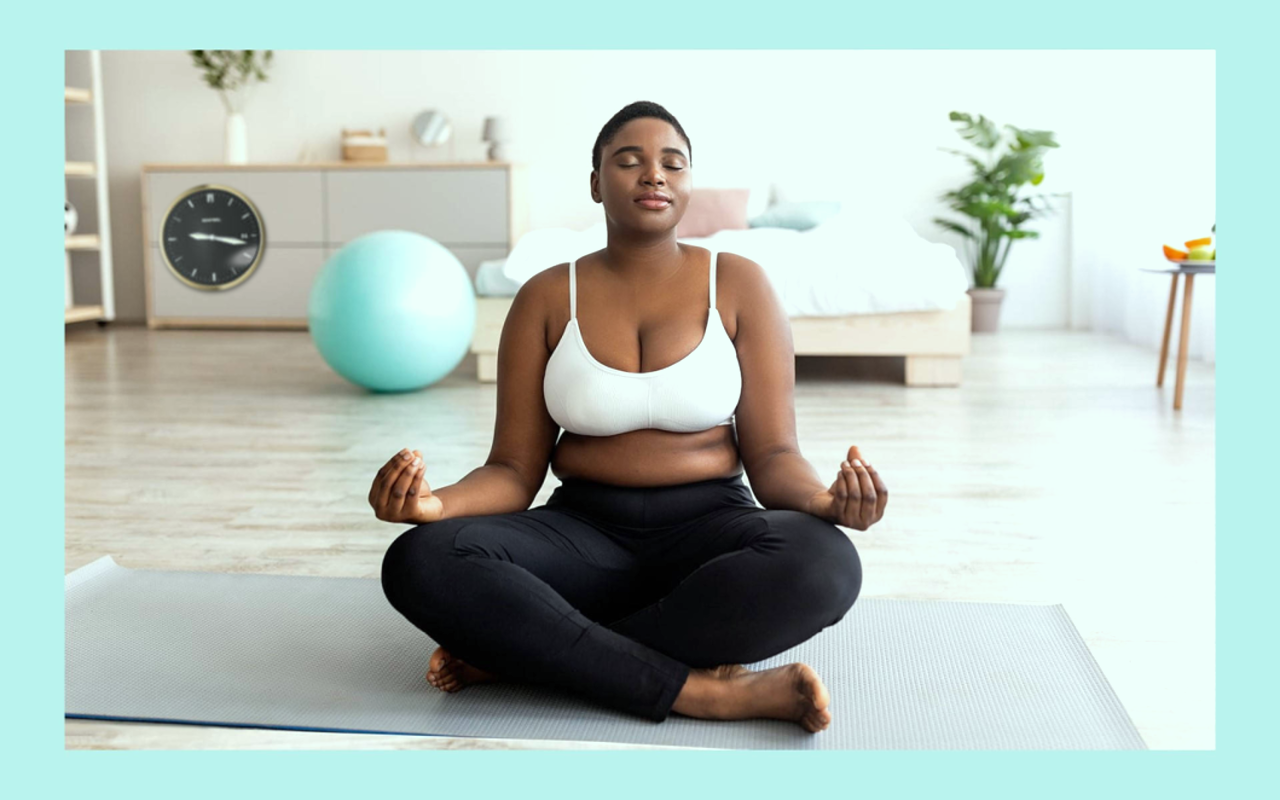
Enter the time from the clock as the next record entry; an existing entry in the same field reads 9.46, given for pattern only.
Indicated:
9.17
